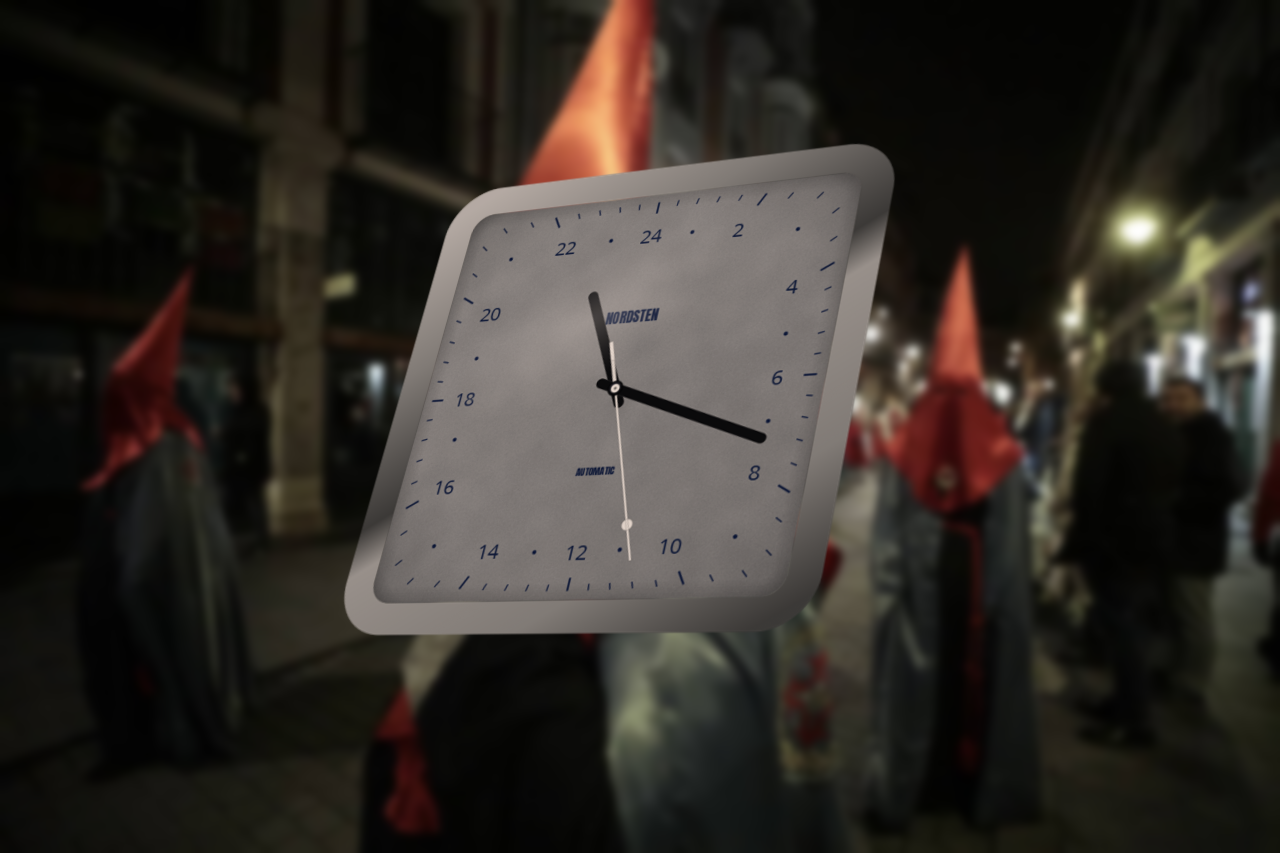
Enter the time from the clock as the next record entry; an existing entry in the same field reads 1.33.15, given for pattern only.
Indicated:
22.18.27
